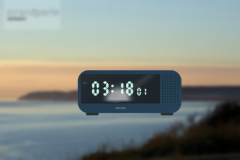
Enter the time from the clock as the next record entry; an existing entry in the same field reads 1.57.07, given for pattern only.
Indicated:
3.18.01
